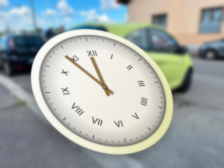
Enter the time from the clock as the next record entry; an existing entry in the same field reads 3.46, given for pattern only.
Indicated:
11.54
